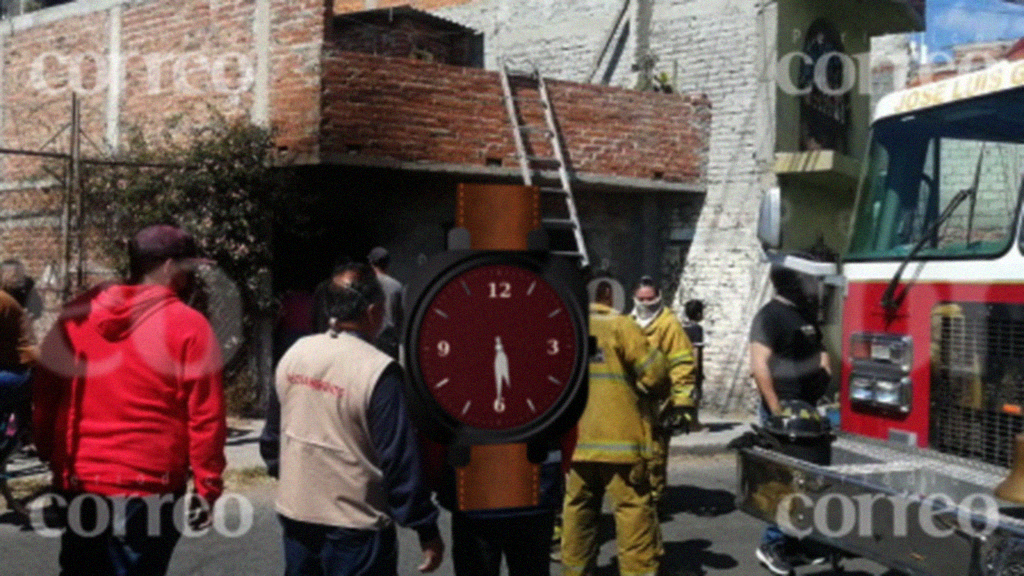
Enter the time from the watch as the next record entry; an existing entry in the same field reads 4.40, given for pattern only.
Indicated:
5.30
